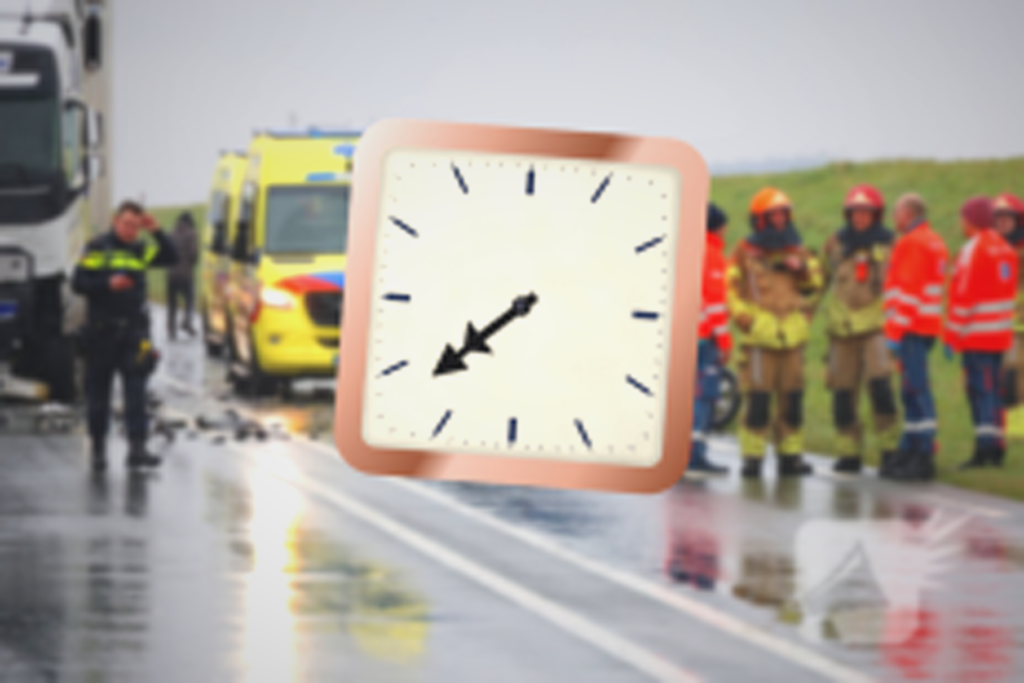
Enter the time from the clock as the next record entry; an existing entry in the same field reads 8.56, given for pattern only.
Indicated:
7.38
